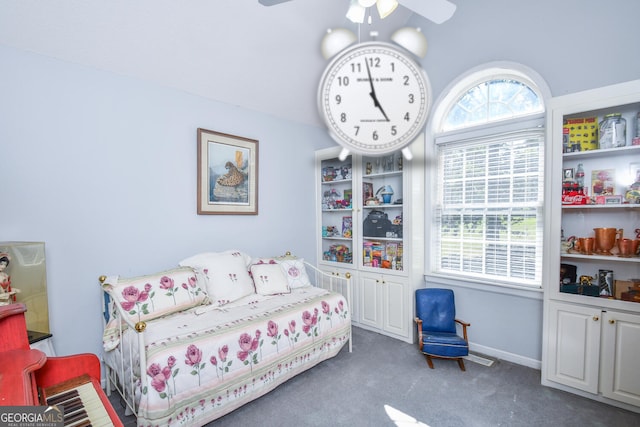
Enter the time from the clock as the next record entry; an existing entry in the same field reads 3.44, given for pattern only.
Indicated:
4.58
